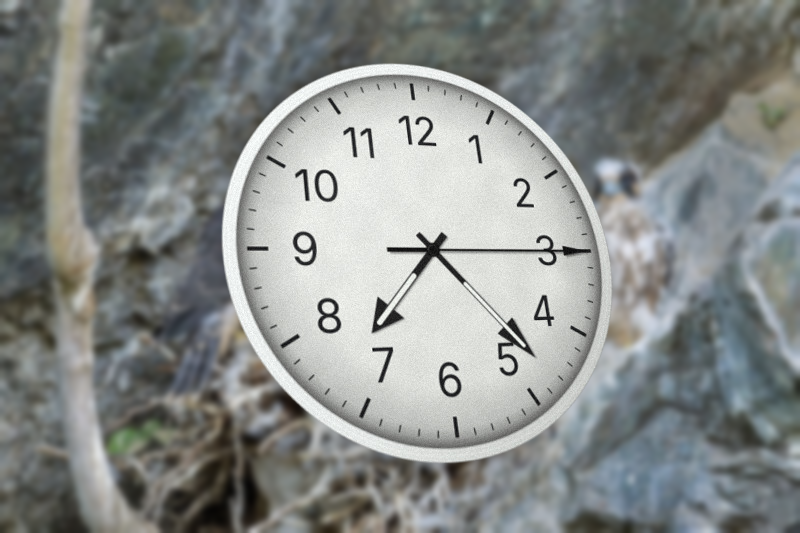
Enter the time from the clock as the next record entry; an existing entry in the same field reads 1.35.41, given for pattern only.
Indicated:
7.23.15
